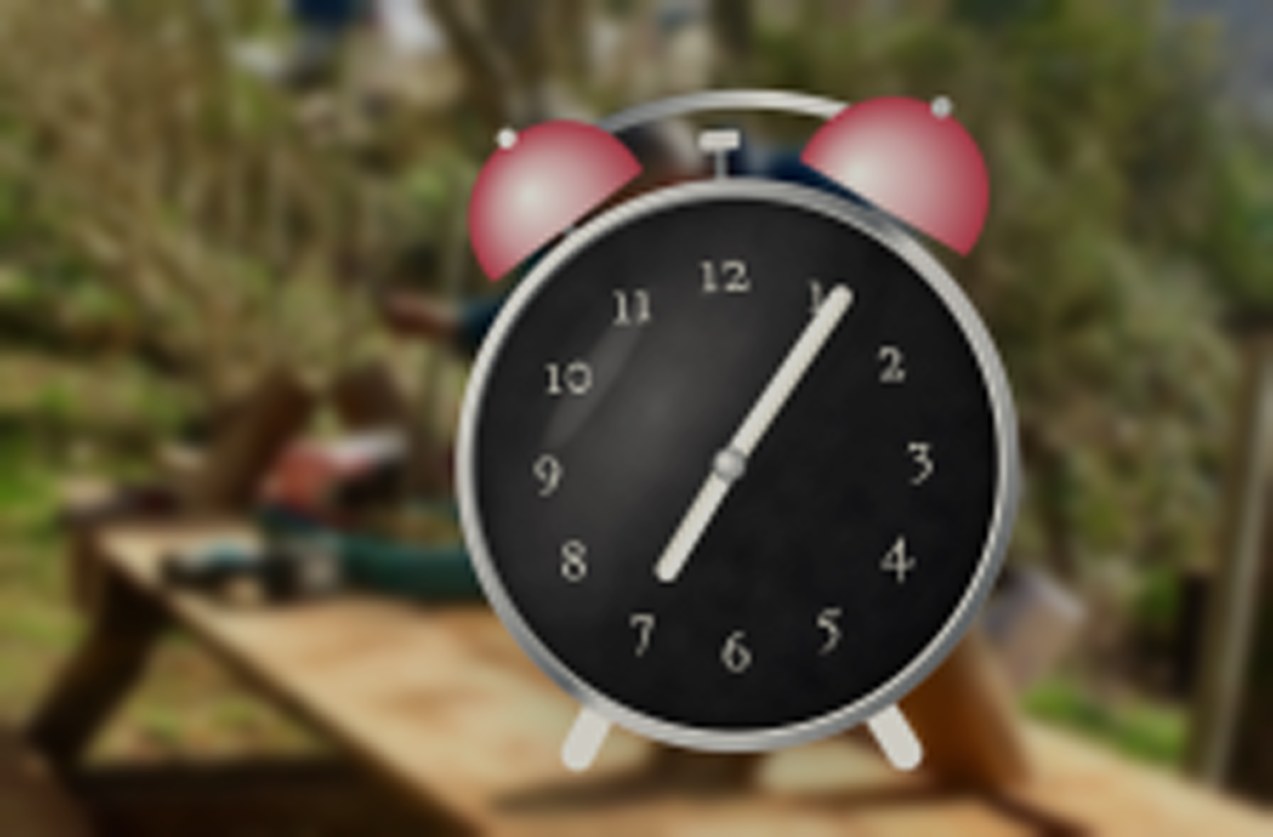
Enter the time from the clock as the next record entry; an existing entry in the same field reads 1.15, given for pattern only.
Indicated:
7.06
